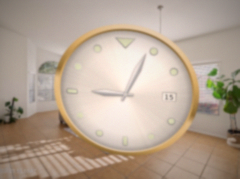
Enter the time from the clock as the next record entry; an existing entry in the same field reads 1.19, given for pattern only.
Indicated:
9.04
